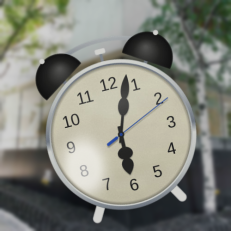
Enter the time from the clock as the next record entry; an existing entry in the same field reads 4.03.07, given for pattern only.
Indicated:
6.03.11
